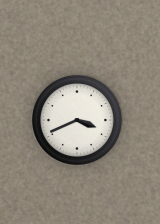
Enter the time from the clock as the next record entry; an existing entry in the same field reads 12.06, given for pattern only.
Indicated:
3.41
